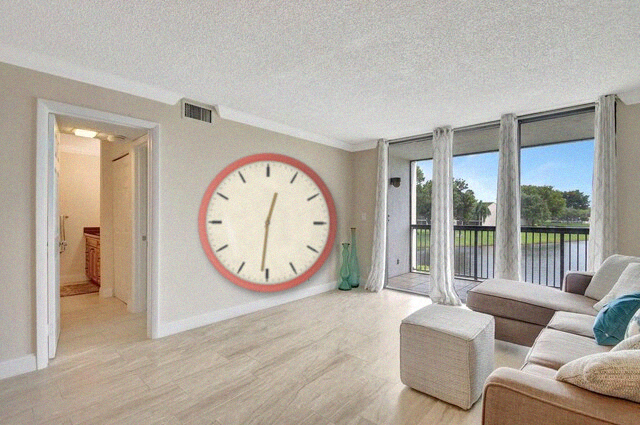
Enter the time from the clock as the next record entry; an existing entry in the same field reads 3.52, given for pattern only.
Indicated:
12.31
